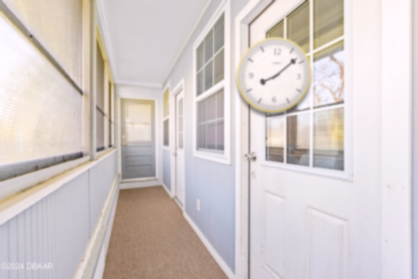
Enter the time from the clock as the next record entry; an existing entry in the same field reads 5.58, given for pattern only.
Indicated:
8.08
